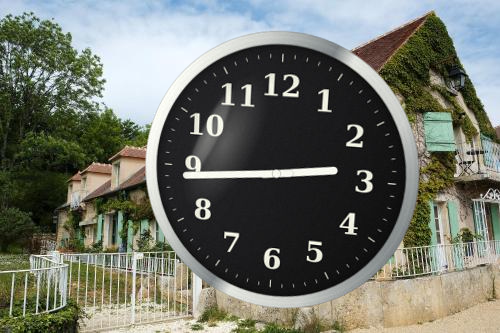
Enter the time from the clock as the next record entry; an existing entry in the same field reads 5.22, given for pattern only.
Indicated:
2.44
